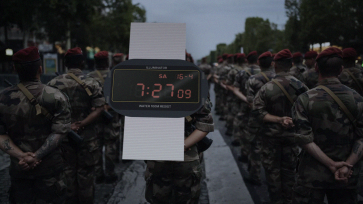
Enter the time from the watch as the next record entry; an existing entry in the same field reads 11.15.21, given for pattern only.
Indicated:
7.27.09
